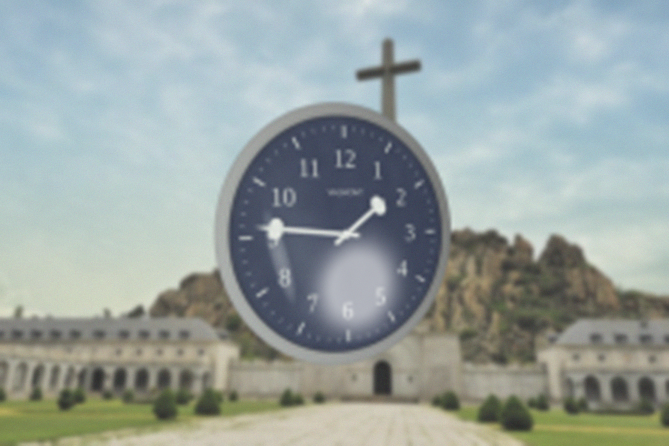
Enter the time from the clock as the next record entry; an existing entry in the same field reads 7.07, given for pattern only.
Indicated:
1.46
